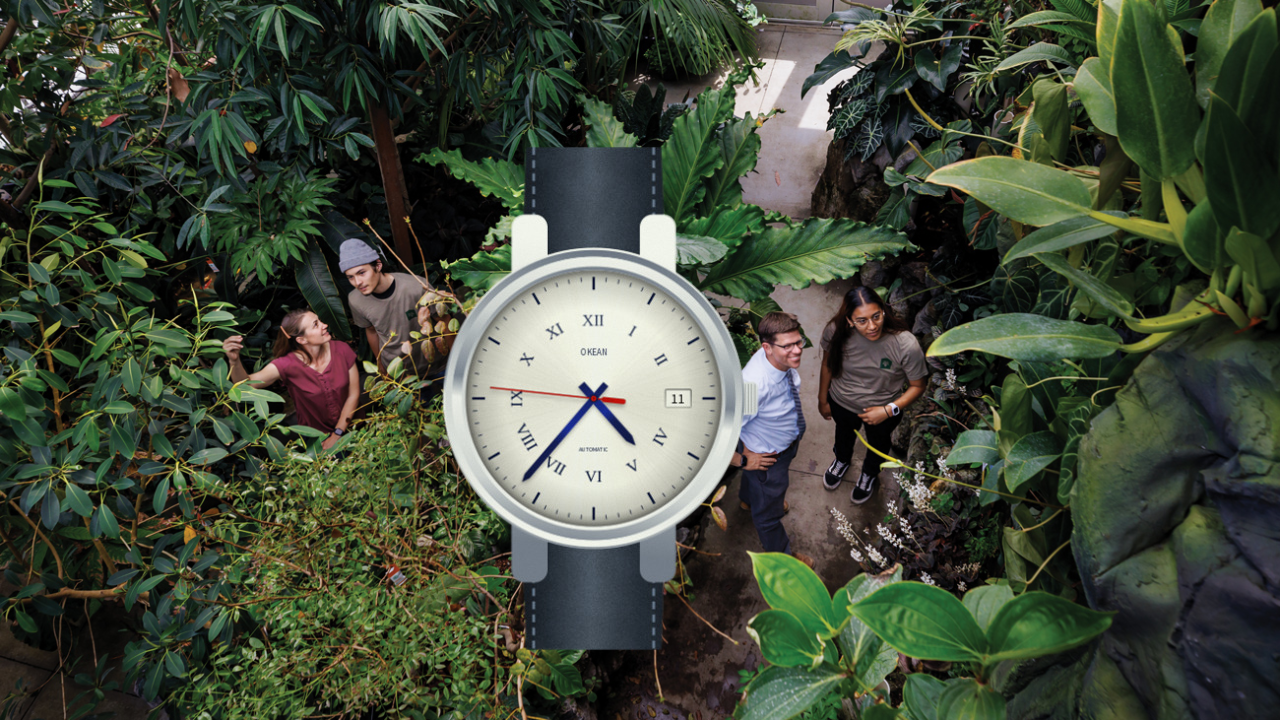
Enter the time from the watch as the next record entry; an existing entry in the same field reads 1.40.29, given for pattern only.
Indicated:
4.36.46
